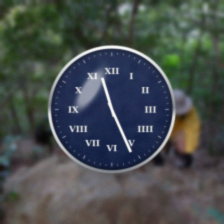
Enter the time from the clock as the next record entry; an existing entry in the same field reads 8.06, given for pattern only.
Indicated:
11.26
